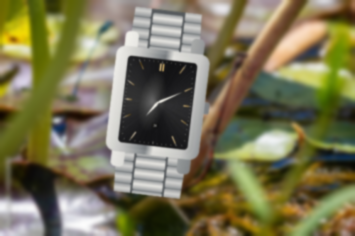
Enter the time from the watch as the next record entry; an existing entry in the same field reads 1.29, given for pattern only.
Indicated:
7.10
